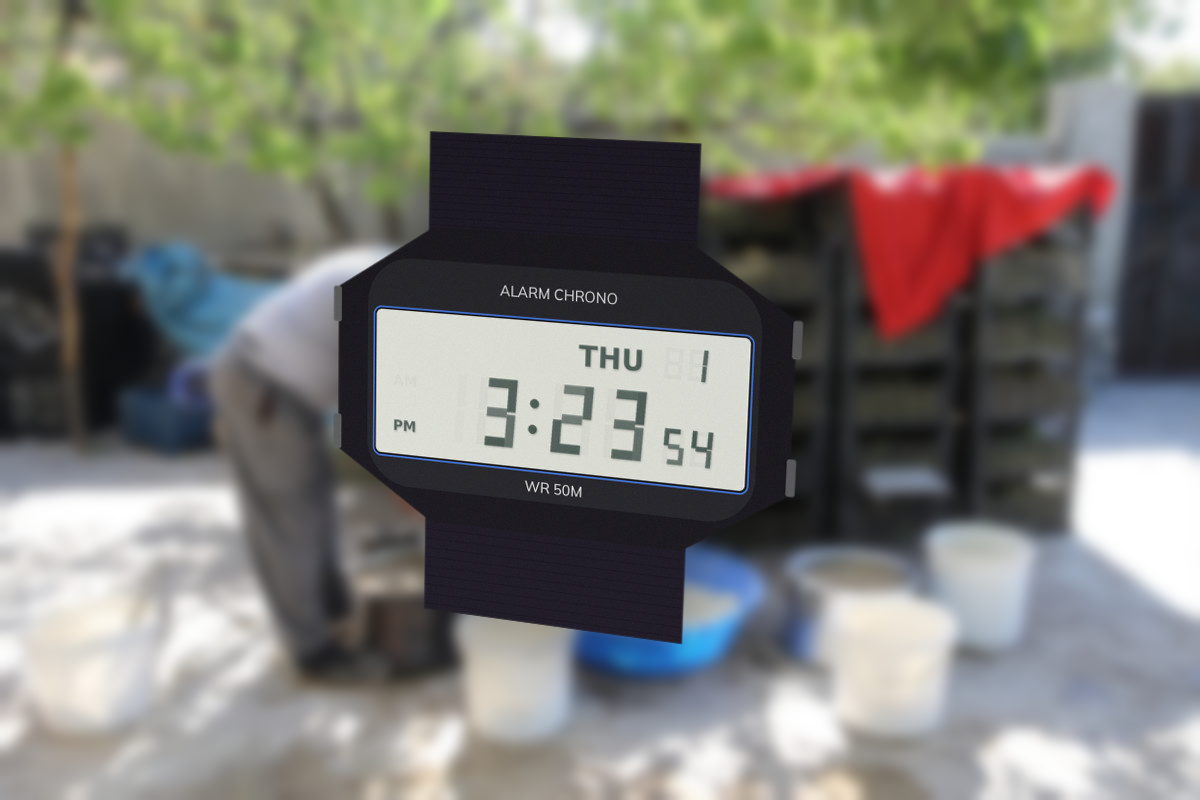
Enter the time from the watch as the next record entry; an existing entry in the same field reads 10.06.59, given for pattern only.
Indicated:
3.23.54
